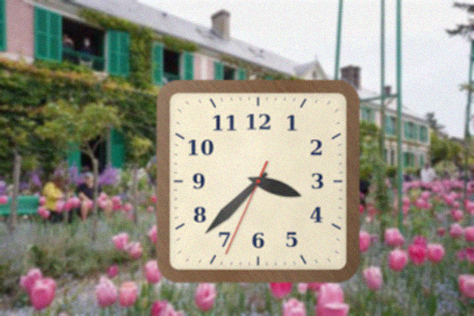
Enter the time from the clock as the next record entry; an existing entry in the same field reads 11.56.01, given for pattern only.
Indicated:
3.37.34
